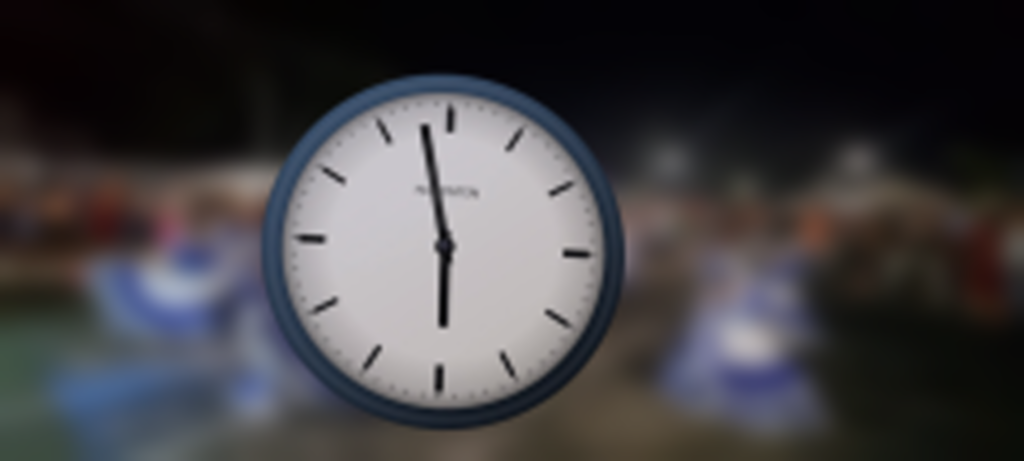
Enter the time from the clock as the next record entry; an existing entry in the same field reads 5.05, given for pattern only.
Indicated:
5.58
